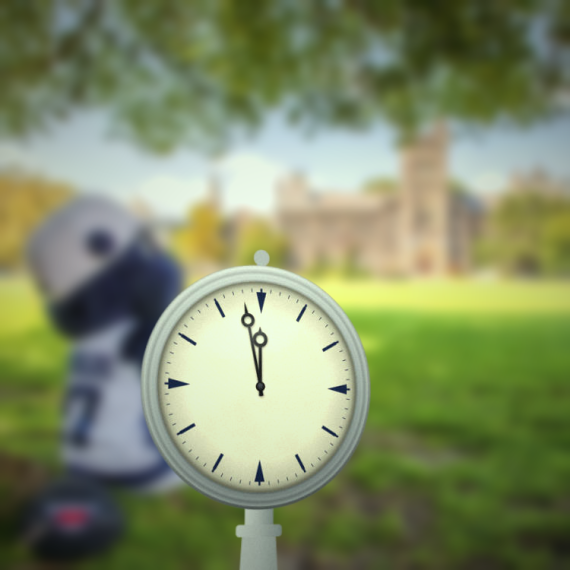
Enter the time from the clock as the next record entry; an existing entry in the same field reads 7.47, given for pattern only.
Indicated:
11.58
